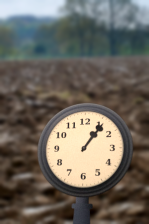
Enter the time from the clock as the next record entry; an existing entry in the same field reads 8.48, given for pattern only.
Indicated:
1.06
